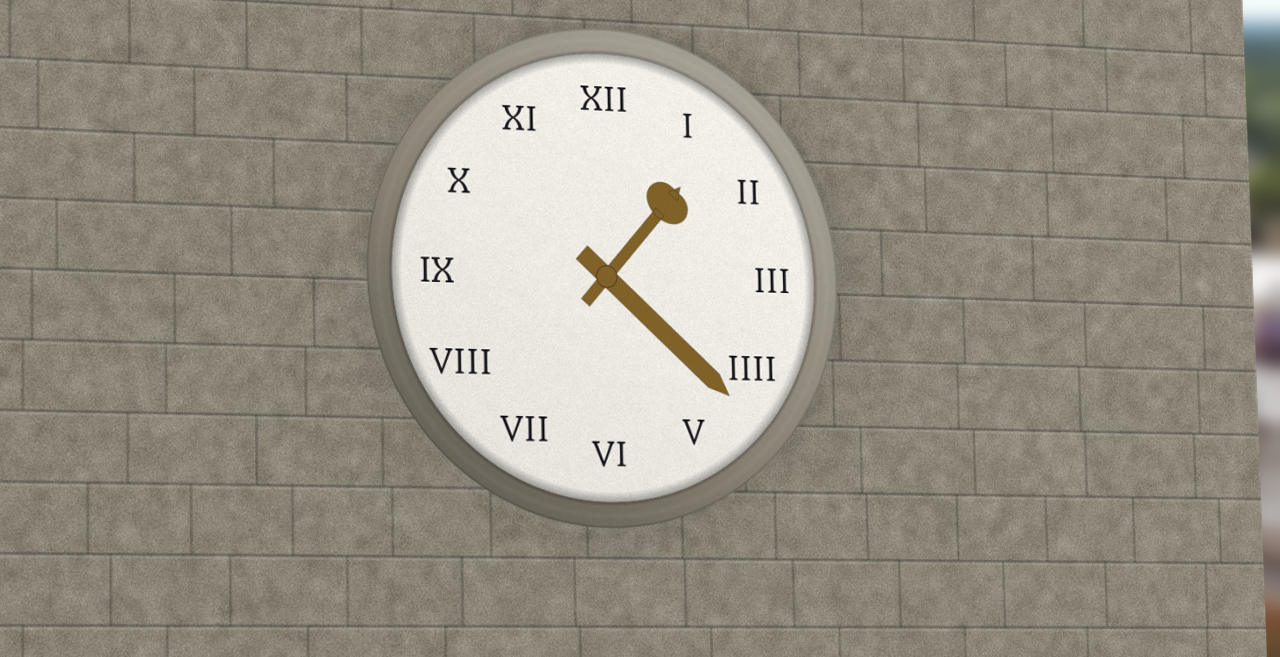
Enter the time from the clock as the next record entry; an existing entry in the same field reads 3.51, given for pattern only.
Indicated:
1.22
